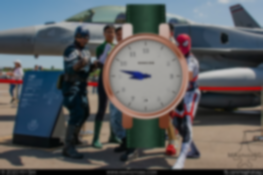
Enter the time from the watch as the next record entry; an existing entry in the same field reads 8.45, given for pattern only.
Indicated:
8.47
